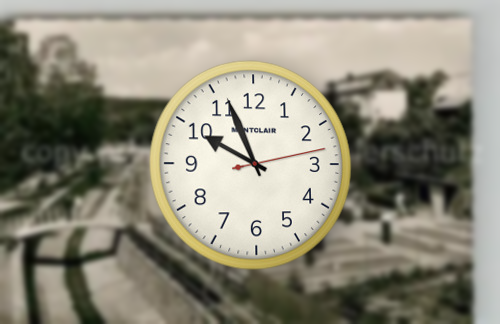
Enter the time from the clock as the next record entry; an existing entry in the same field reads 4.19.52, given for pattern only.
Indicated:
9.56.13
